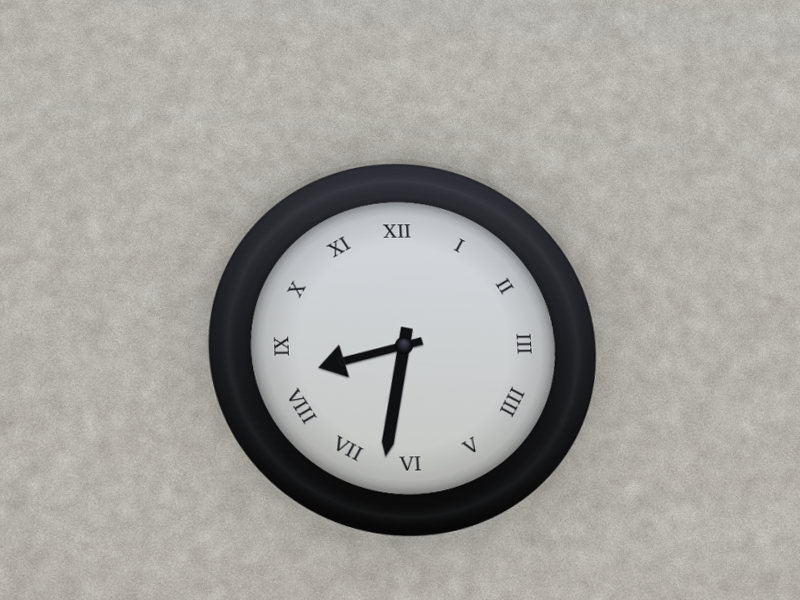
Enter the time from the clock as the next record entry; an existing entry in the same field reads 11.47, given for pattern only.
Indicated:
8.32
